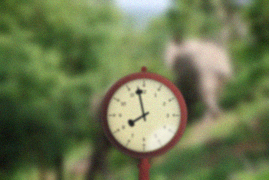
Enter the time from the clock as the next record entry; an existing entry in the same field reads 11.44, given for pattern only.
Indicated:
7.58
